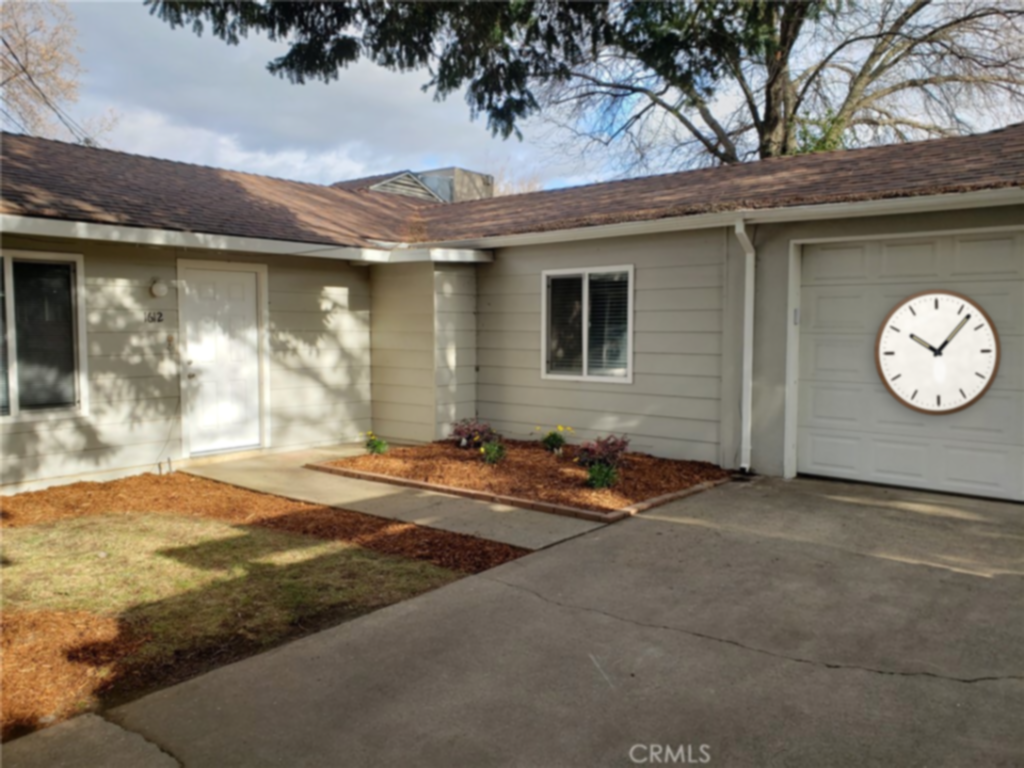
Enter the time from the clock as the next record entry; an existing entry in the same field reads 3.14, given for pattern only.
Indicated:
10.07
